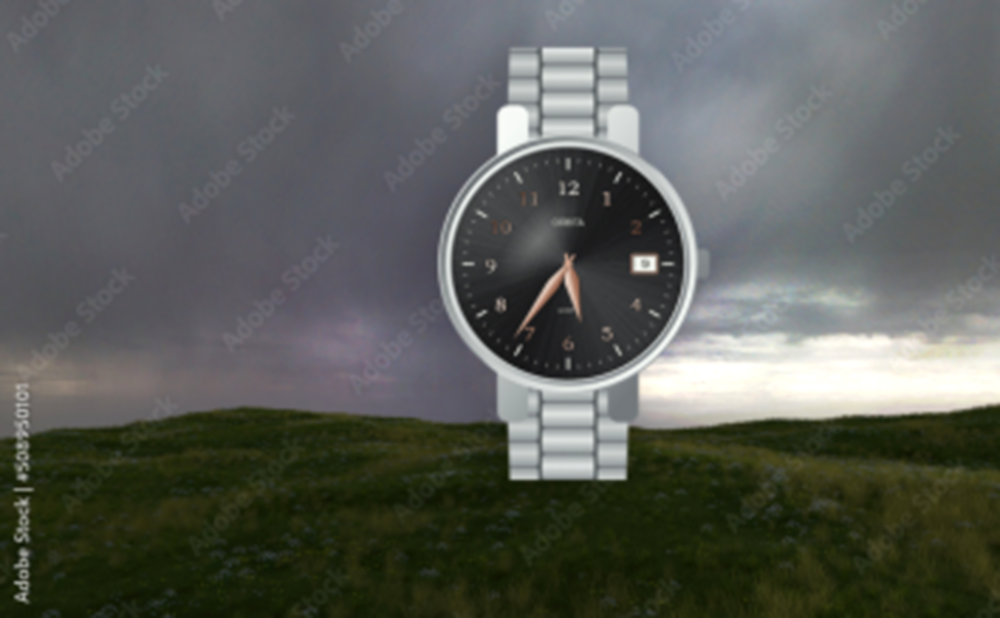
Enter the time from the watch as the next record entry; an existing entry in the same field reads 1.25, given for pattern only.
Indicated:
5.36
